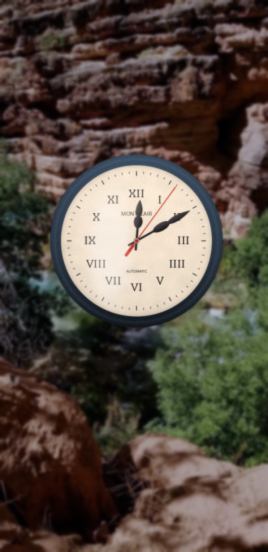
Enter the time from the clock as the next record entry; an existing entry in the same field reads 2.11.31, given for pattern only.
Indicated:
12.10.06
